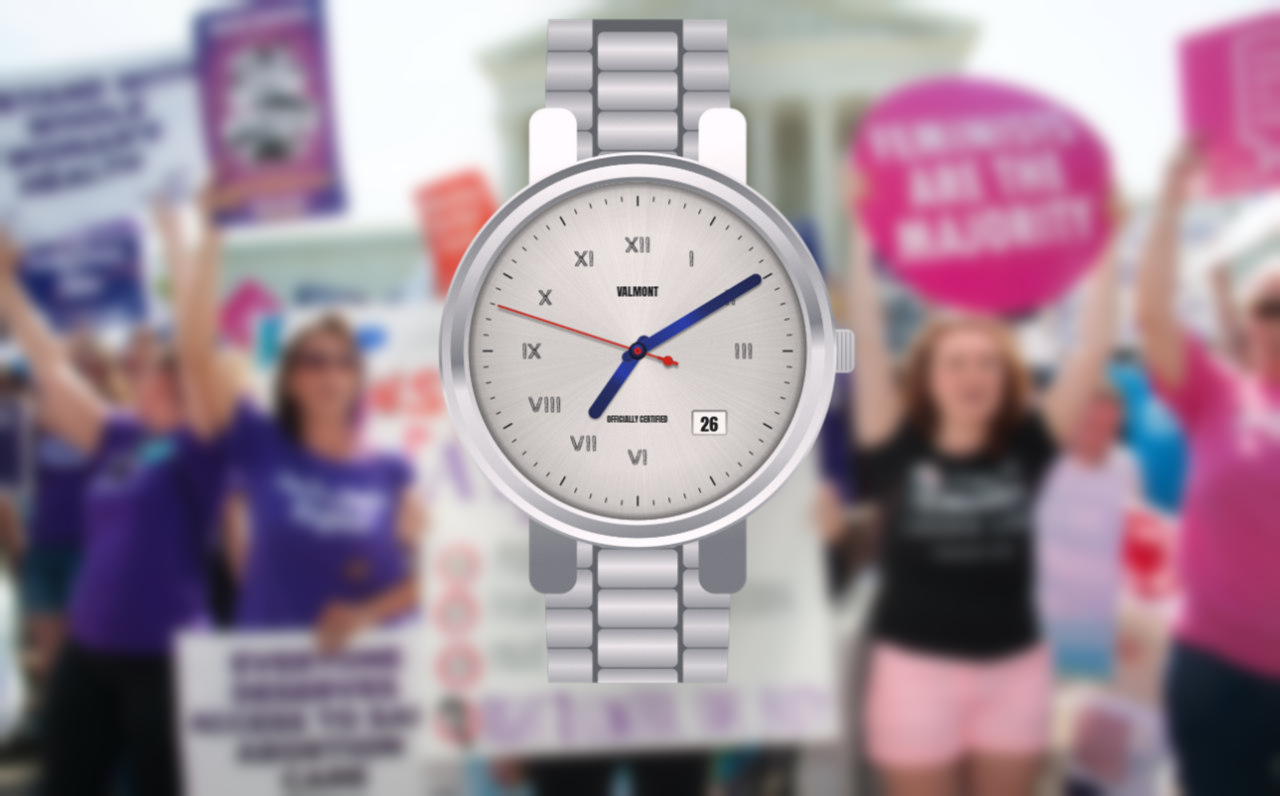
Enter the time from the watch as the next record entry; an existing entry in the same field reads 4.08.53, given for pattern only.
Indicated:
7.09.48
